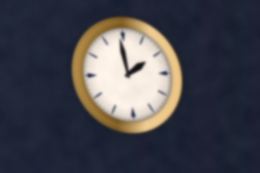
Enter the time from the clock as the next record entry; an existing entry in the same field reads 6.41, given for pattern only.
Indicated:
1.59
